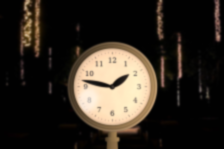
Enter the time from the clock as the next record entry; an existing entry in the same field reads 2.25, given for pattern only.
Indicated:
1.47
